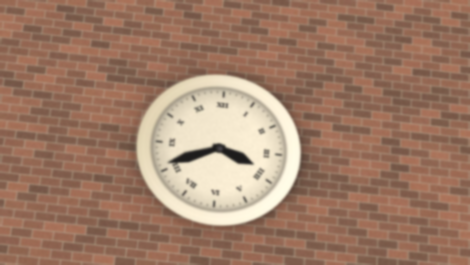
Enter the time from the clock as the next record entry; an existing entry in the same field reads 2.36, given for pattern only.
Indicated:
3.41
